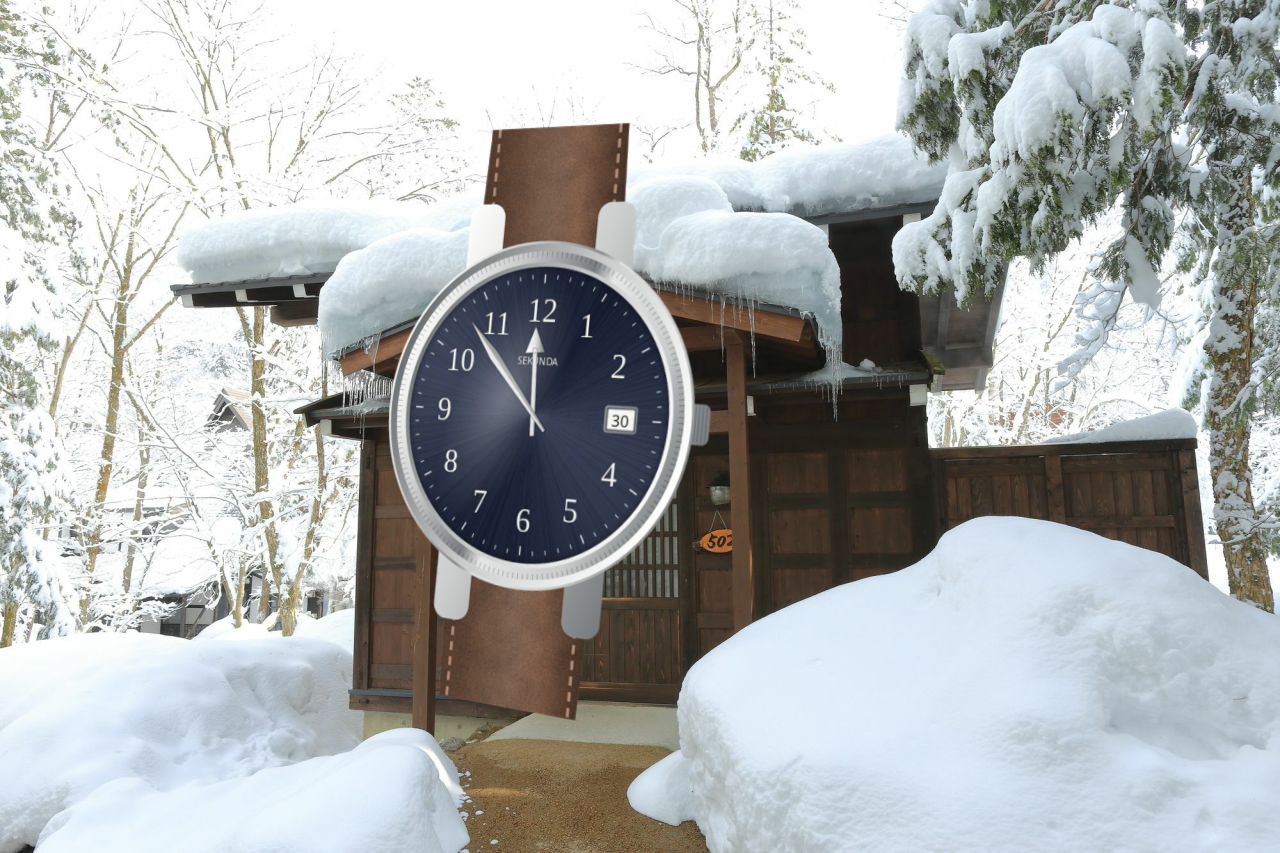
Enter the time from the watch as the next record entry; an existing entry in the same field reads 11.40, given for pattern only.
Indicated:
11.53
